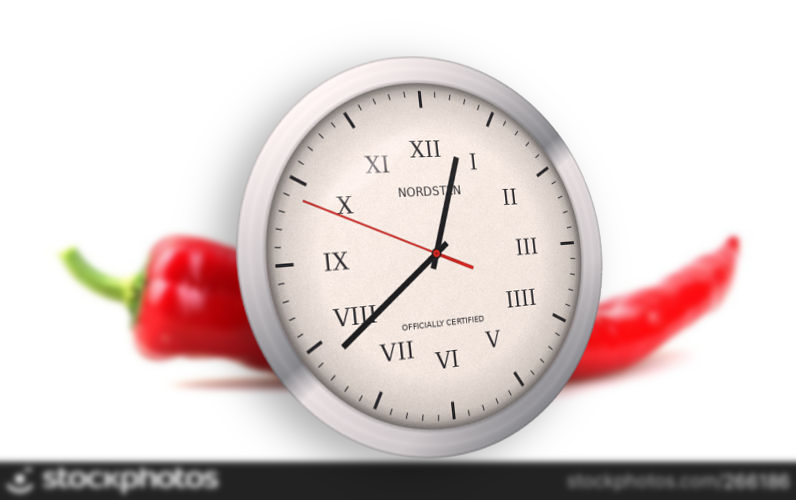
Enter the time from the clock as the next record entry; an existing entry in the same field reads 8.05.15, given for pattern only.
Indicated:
12.38.49
